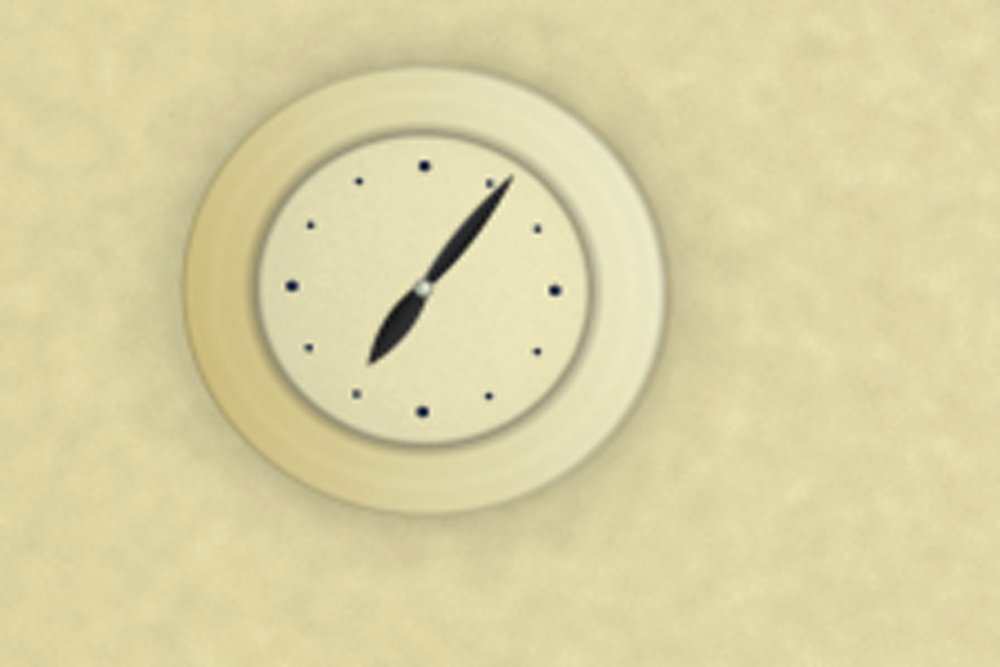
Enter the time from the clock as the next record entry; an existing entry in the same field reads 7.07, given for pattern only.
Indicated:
7.06
